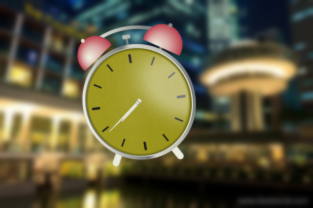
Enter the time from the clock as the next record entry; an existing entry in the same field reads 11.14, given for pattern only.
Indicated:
7.39
